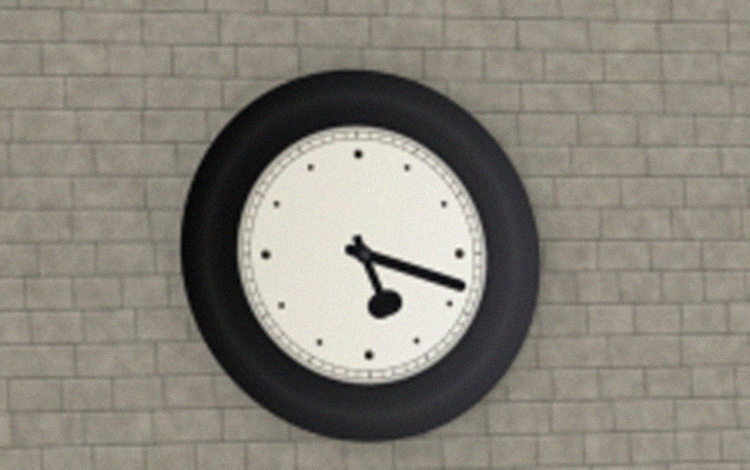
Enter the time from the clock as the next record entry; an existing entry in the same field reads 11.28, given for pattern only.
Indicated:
5.18
